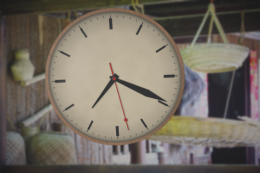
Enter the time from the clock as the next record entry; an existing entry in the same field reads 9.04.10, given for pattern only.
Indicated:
7.19.28
